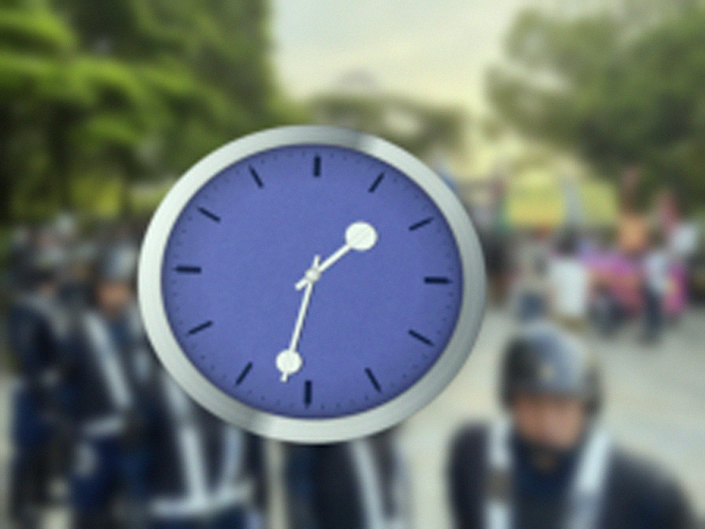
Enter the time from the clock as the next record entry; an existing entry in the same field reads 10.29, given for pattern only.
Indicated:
1.32
